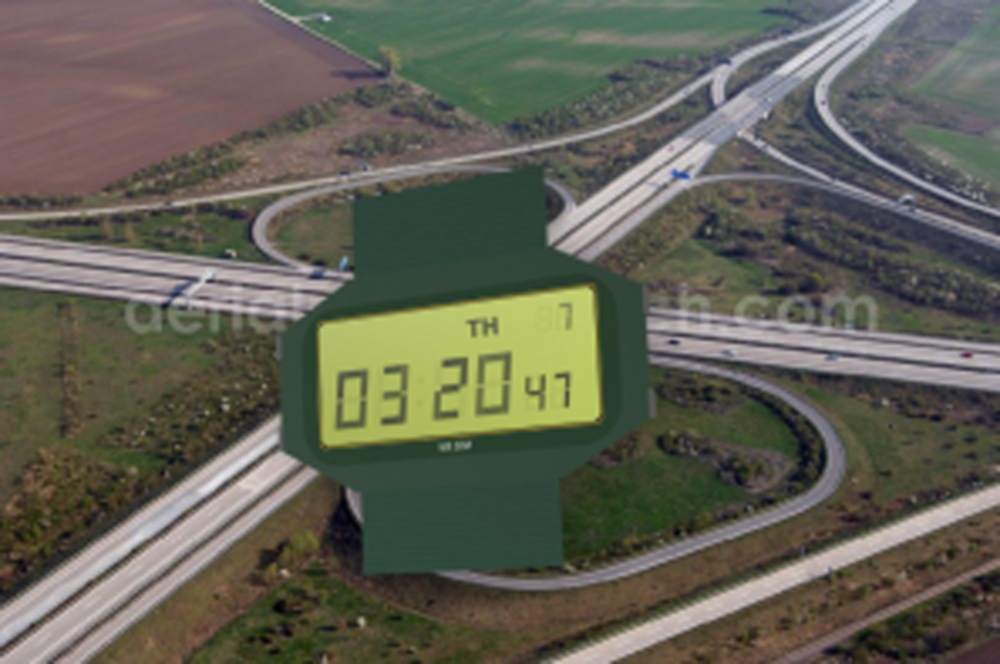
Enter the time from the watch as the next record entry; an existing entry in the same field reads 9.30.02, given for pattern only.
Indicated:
3.20.47
